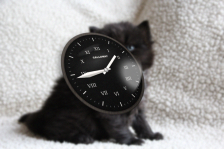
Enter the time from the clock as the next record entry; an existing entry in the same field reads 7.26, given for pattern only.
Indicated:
1.44
